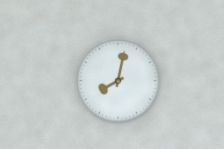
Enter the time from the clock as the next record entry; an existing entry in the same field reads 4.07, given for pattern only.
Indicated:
8.02
